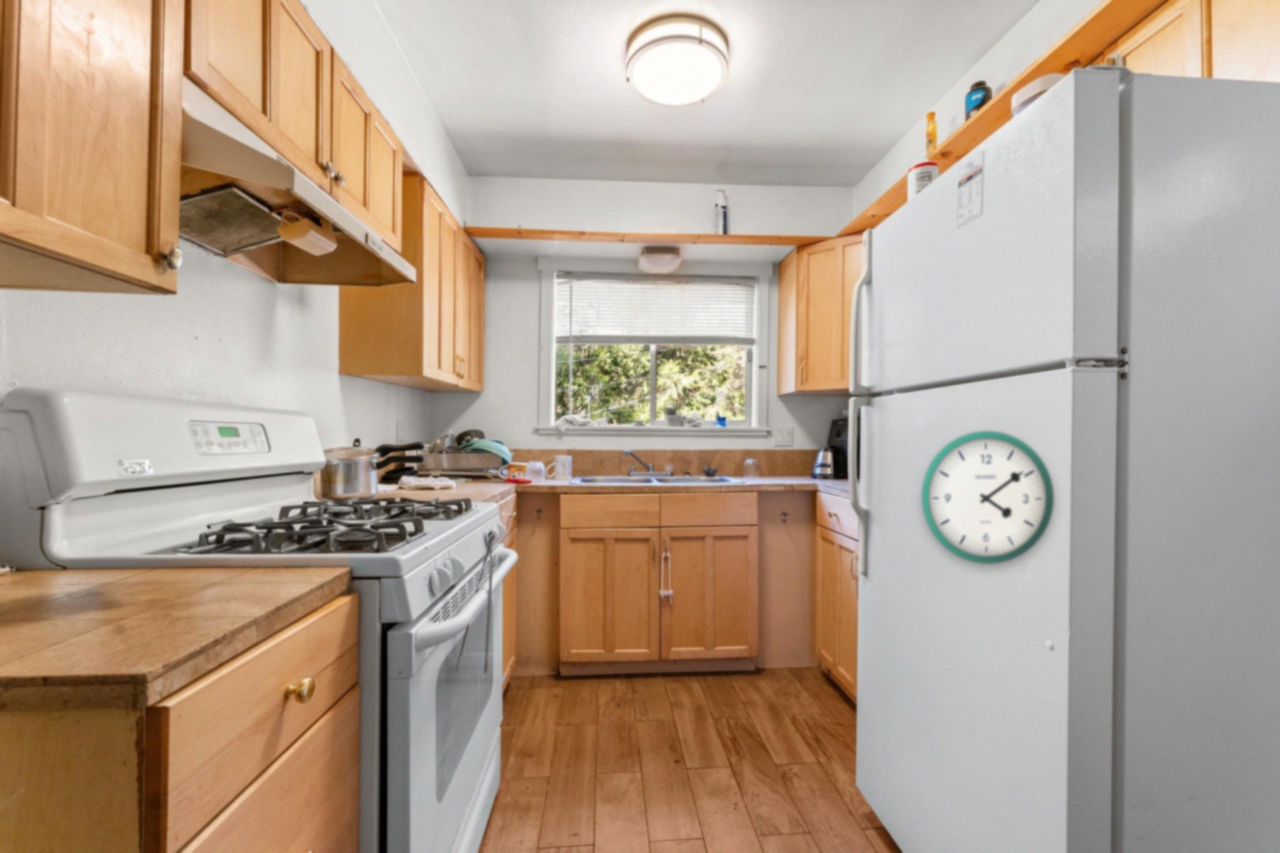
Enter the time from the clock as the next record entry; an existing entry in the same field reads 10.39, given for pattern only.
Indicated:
4.09
